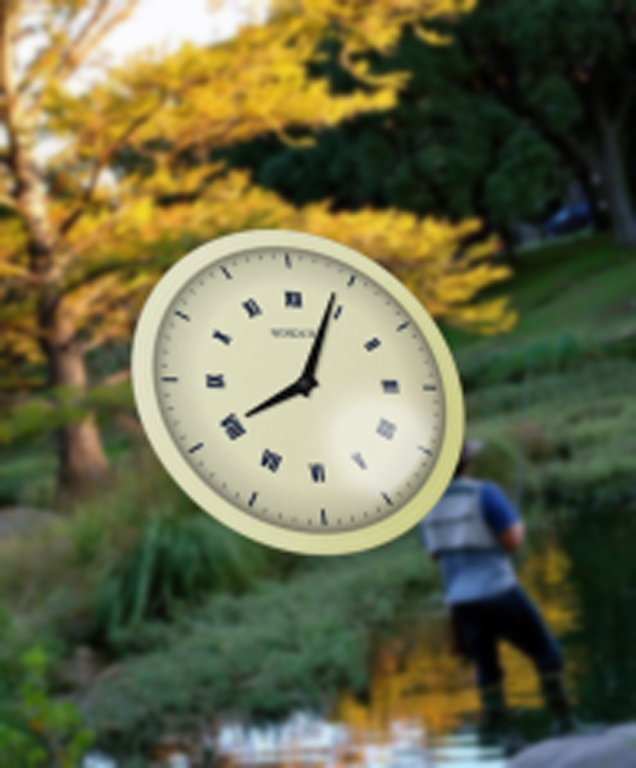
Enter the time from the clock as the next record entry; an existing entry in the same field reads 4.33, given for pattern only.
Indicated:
8.04
